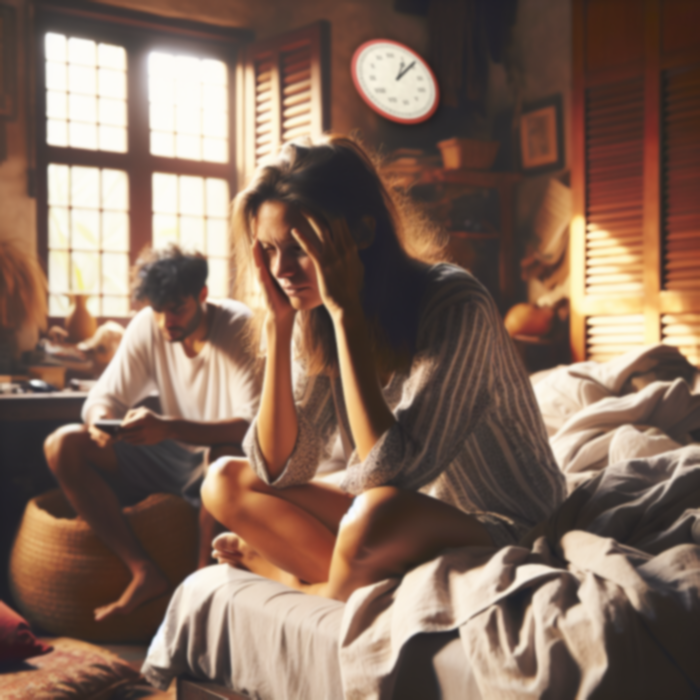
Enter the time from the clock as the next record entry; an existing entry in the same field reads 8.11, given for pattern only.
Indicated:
1.09
